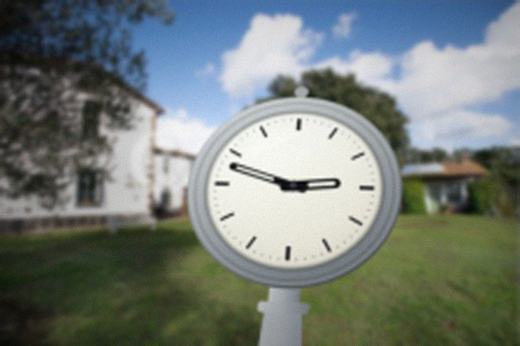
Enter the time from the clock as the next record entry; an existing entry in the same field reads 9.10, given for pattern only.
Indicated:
2.48
